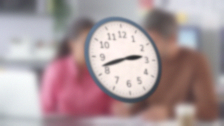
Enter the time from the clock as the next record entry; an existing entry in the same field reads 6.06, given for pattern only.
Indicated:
2.42
